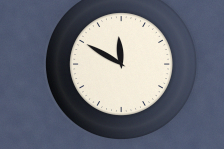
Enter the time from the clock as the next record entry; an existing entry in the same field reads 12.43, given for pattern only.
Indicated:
11.50
